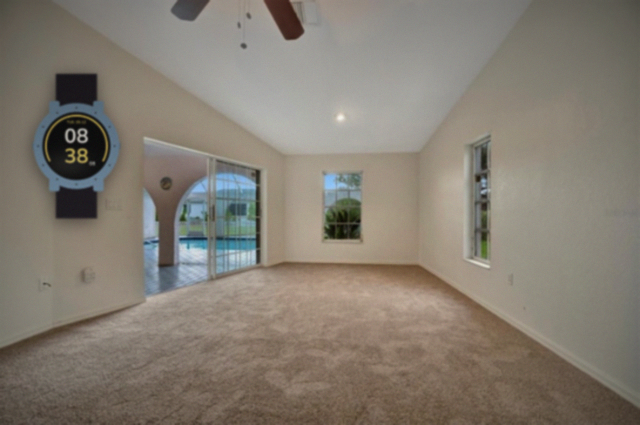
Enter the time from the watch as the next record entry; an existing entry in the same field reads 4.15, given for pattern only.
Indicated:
8.38
